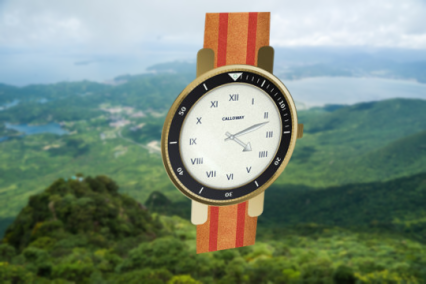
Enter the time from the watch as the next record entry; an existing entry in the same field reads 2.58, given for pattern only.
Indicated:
4.12
